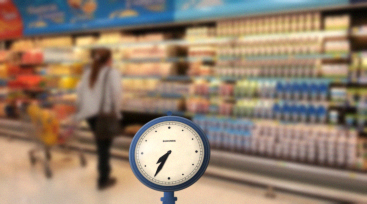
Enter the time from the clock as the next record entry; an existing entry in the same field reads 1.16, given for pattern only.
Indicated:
7.35
